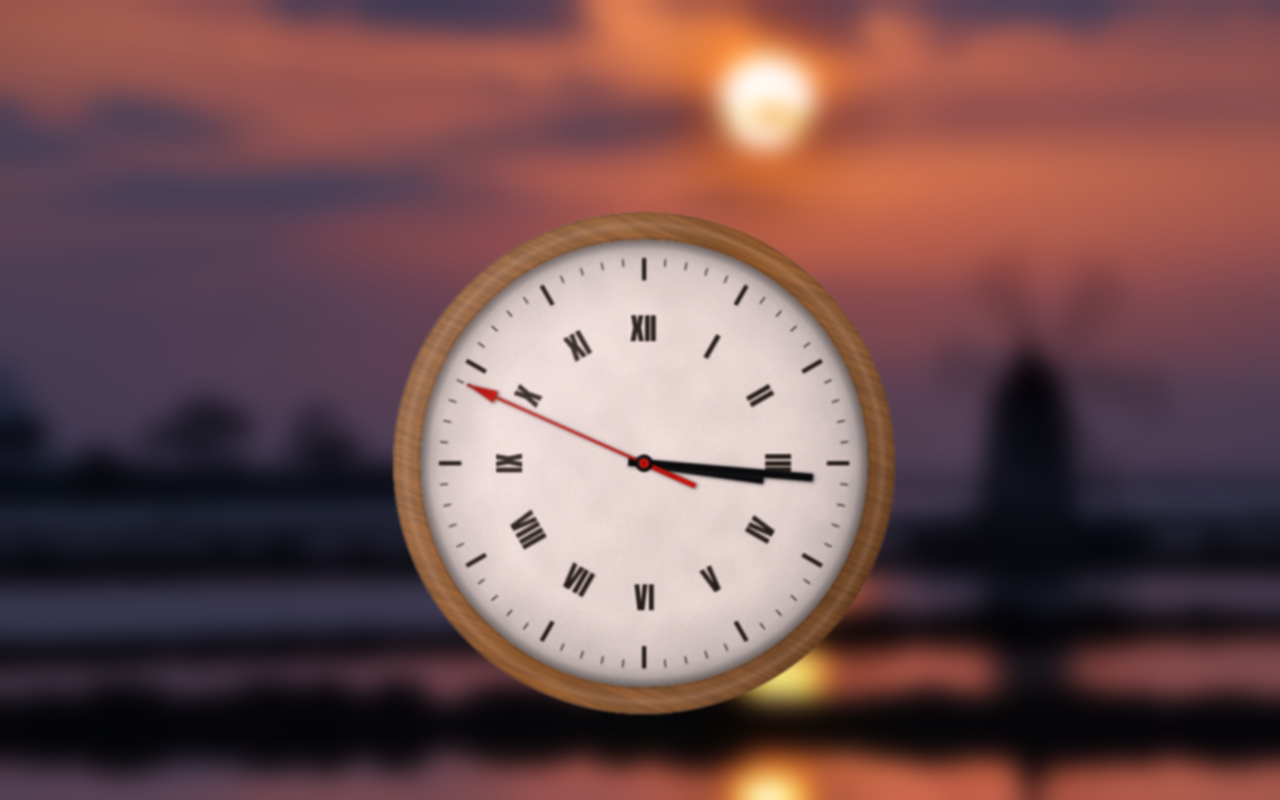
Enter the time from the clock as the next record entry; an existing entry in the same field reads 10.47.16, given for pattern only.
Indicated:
3.15.49
